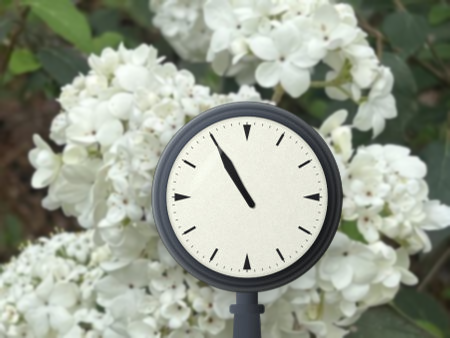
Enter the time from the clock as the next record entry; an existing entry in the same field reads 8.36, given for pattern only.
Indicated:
10.55
